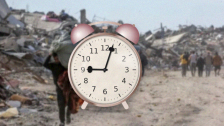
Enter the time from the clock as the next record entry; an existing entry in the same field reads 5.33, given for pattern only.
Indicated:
9.03
